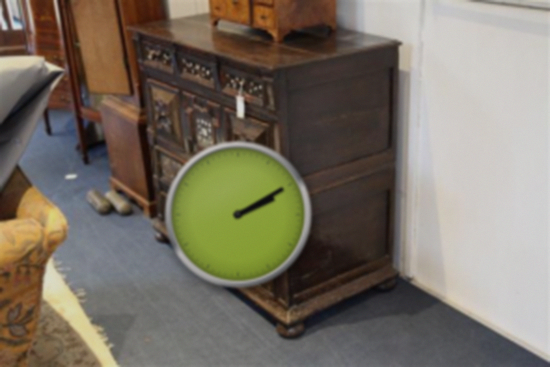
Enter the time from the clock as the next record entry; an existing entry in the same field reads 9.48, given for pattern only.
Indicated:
2.10
